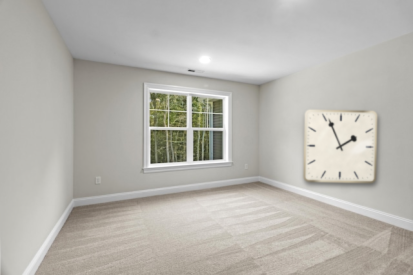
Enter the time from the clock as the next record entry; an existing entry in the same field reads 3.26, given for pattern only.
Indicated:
1.56
